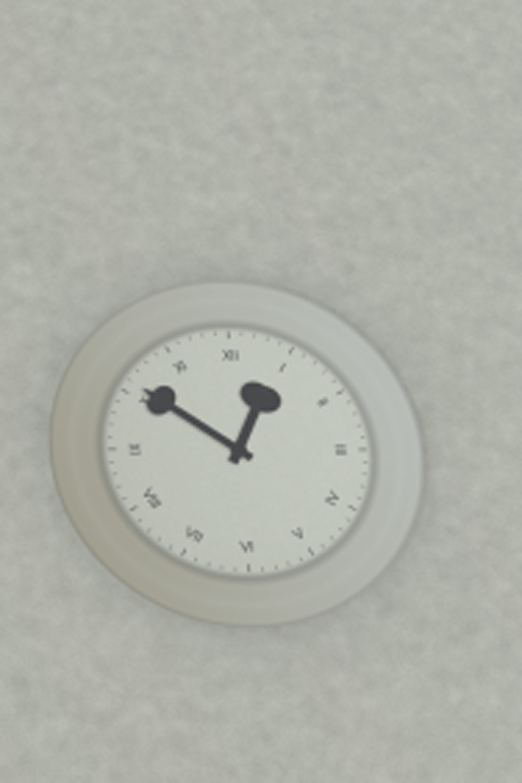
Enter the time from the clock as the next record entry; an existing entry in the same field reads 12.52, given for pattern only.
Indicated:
12.51
